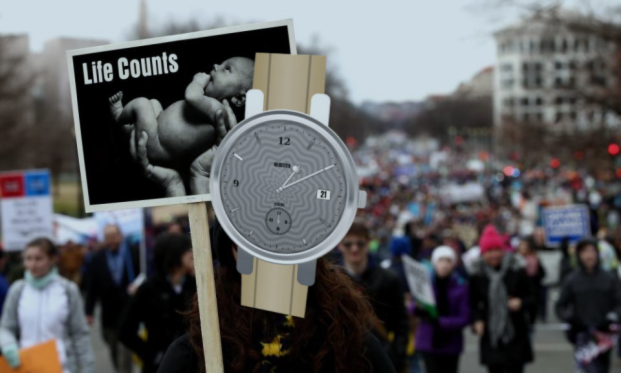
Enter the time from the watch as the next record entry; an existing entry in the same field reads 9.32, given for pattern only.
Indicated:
1.10
